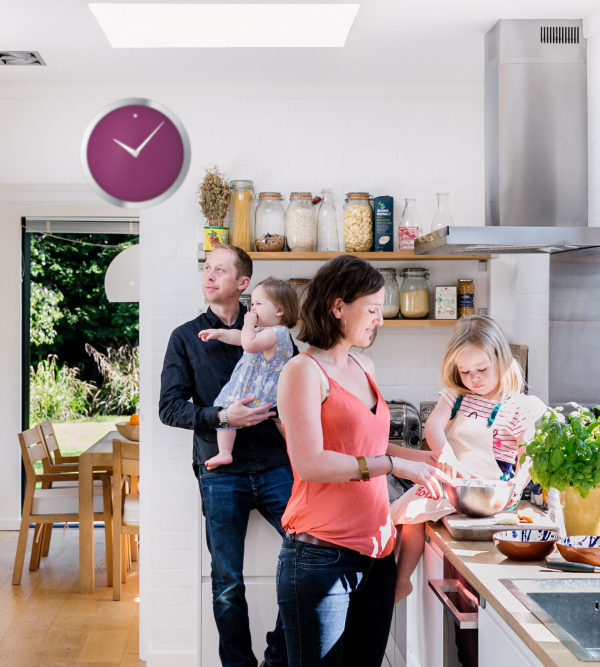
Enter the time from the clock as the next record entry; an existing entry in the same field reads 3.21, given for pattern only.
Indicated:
10.07
